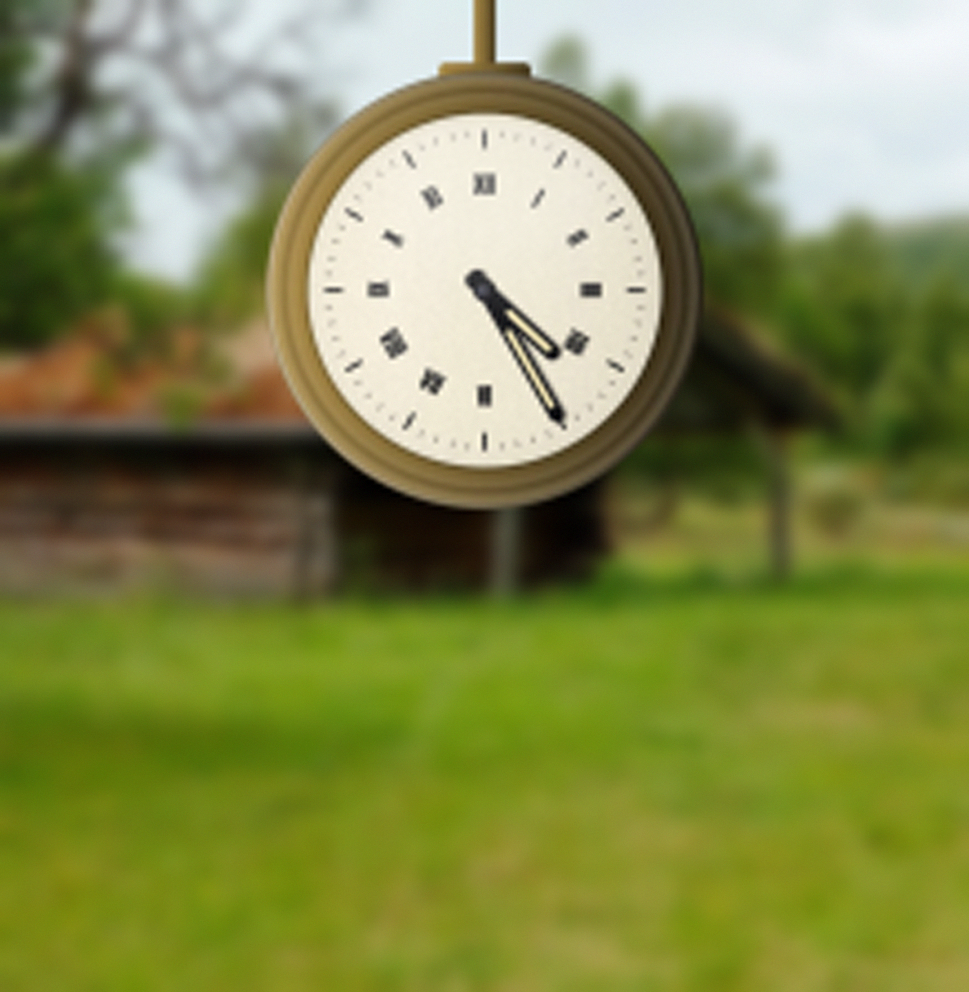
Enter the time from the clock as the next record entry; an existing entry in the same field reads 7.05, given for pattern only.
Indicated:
4.25
